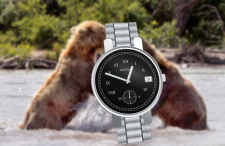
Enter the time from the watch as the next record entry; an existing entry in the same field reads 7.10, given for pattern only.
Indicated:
12.49
